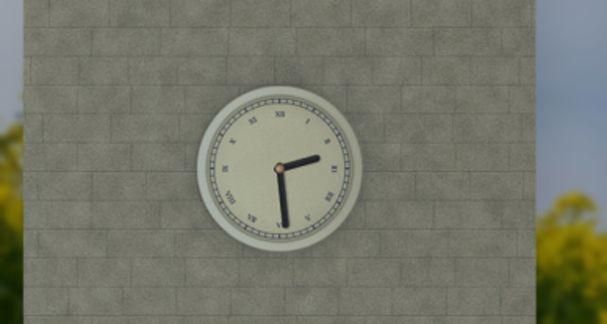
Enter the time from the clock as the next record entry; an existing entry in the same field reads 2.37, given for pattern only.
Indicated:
2.29
